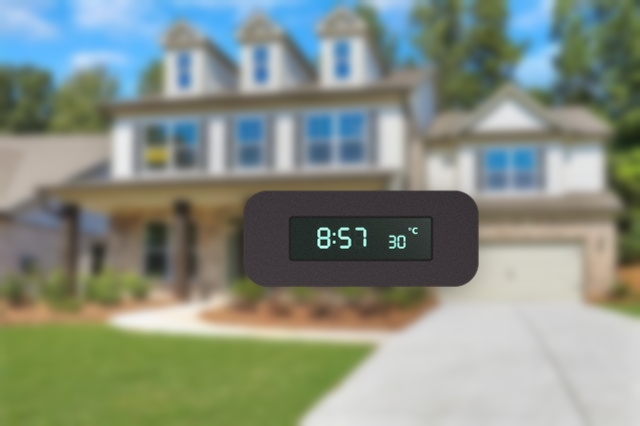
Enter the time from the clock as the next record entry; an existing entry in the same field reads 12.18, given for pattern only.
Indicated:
8.57
